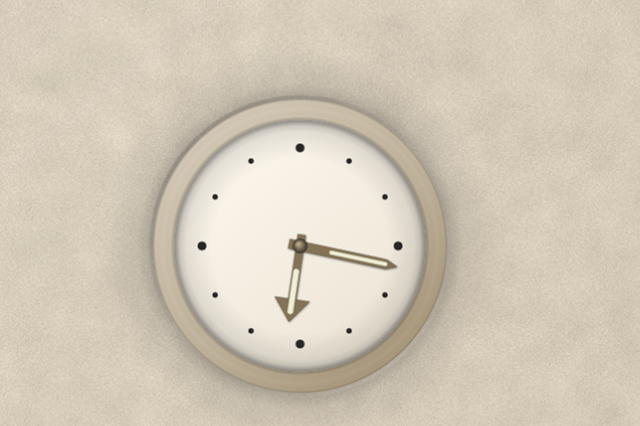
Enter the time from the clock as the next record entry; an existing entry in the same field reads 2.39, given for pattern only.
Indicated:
6.17
